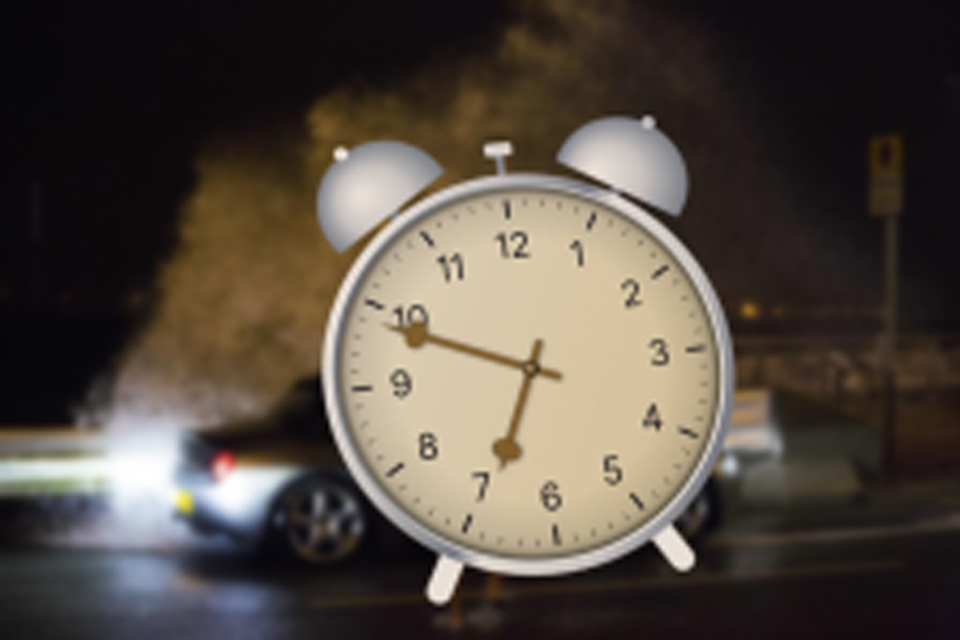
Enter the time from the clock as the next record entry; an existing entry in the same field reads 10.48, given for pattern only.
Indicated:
6.49
